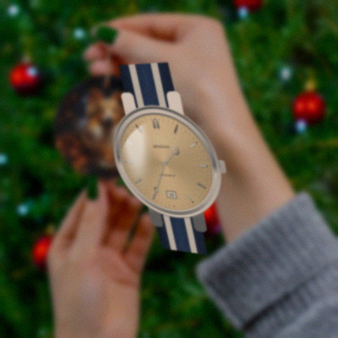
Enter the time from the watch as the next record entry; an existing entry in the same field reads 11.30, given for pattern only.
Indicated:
1.35
